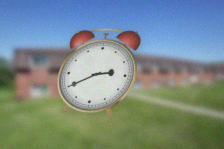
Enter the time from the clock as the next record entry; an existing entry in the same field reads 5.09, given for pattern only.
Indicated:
2.40
